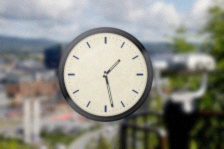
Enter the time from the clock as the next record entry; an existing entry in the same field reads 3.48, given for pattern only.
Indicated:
1.28
